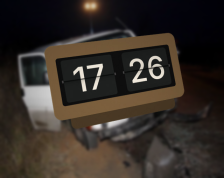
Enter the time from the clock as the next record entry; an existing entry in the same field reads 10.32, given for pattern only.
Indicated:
17.26
